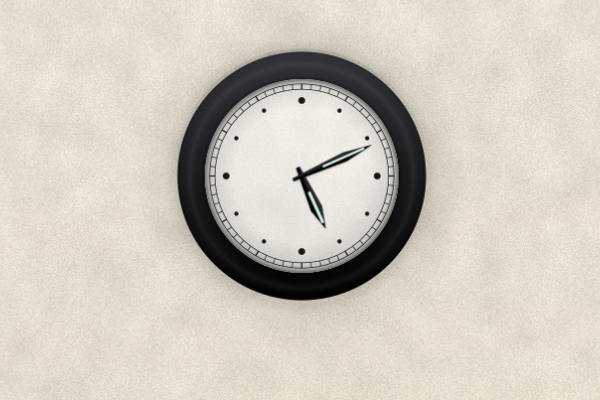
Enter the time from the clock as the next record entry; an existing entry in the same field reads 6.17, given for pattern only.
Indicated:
5.11
